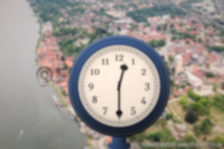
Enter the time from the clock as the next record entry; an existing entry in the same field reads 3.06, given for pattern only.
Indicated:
12.30
